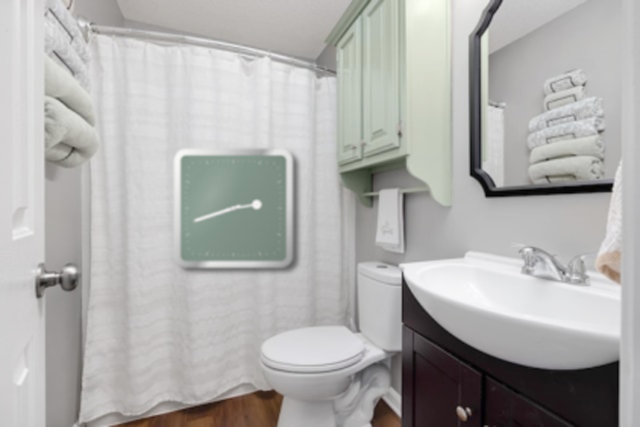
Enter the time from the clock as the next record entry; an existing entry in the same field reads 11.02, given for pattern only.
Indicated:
2.42
